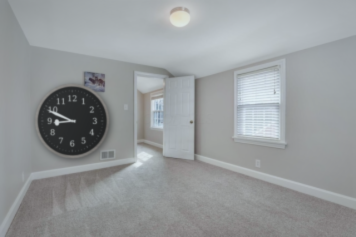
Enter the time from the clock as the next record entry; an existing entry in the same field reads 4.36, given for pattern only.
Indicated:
8.49
